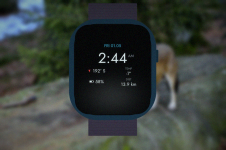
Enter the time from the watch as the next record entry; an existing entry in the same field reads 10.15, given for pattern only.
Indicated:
2.44
